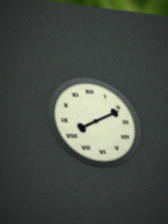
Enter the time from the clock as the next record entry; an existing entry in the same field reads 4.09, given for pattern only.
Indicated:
8.11
